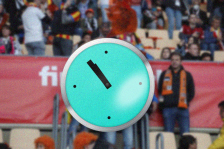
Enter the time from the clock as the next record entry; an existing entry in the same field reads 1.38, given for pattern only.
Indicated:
10.54
